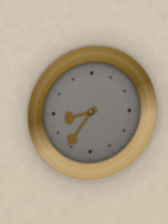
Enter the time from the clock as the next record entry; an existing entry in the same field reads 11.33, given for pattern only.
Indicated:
8.36
